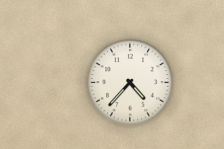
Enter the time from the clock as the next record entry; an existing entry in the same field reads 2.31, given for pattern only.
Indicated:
4.37
